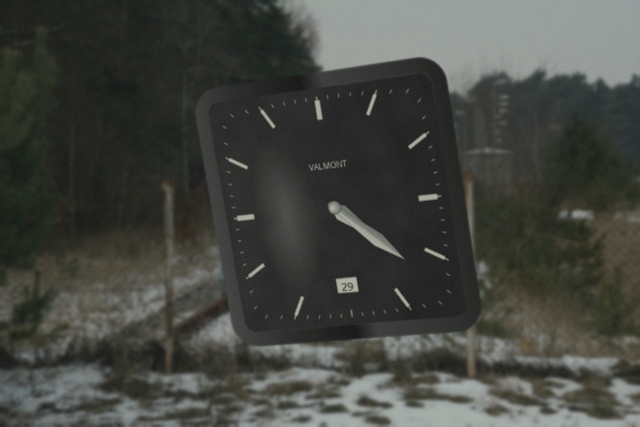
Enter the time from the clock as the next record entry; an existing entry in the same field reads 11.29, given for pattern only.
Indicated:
4.22
